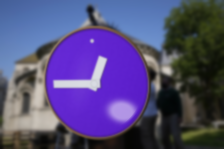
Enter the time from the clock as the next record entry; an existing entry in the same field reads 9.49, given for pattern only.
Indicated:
12.45
